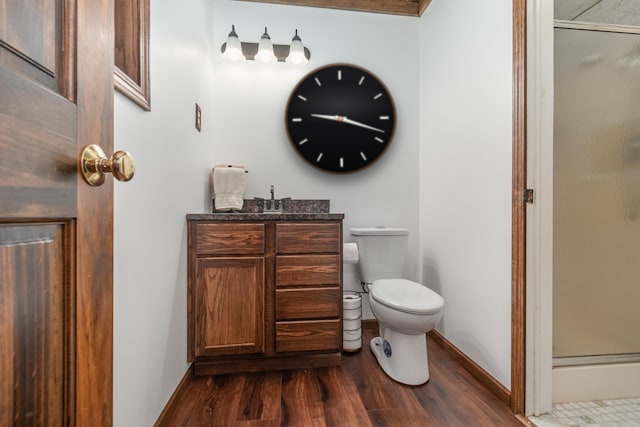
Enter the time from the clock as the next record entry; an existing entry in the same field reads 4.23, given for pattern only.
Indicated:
9.18
